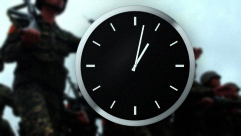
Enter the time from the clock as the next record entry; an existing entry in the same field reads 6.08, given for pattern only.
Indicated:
1.02
